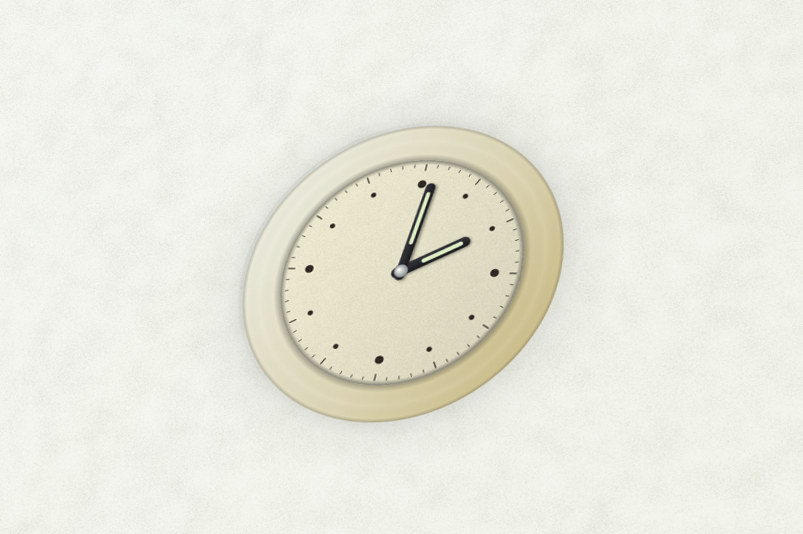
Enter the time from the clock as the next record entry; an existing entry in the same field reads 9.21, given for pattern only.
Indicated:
2.01
